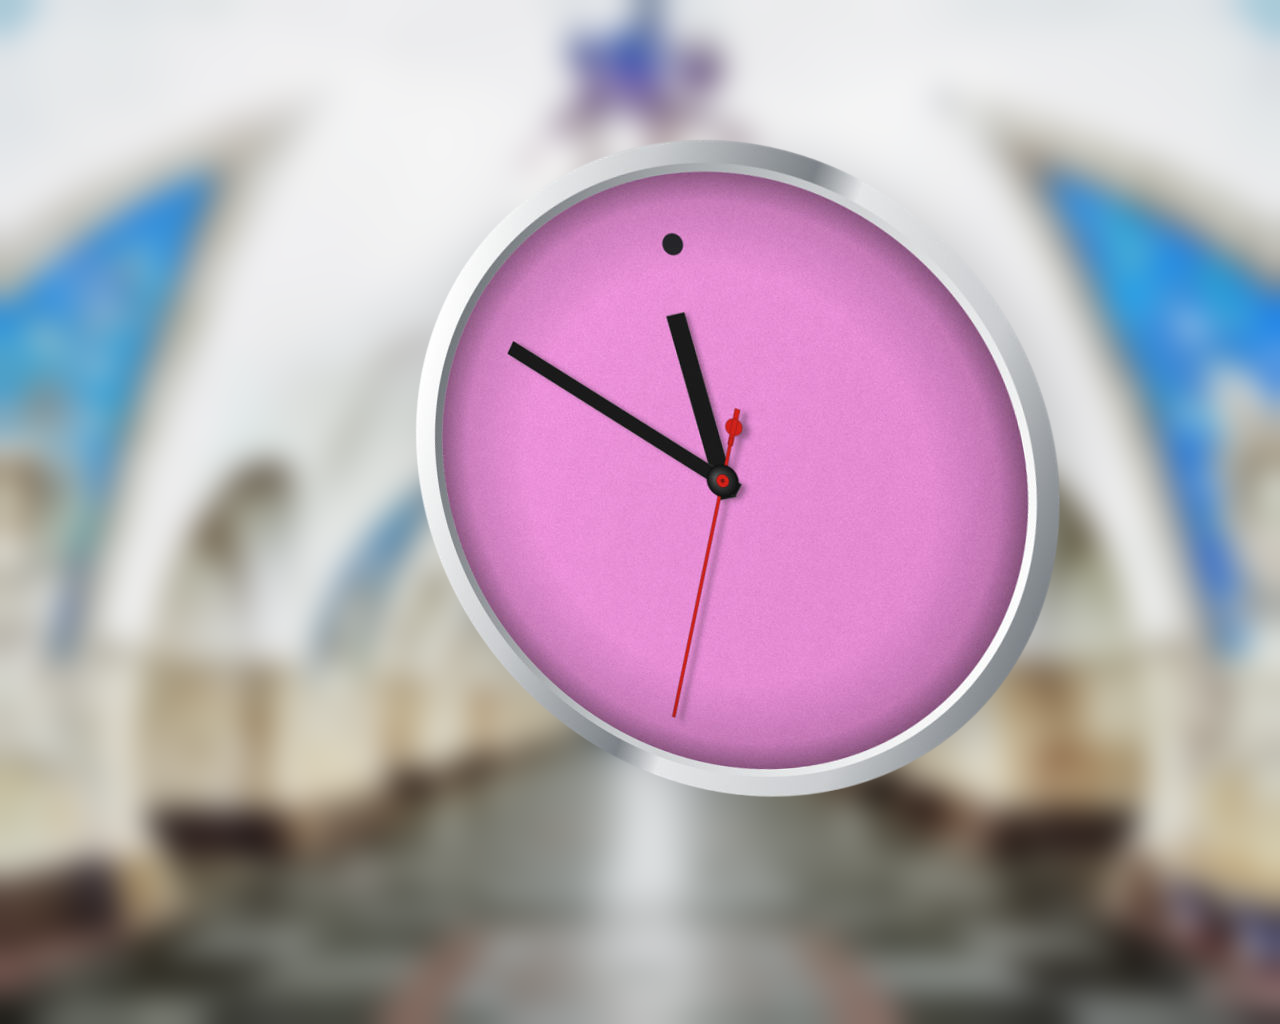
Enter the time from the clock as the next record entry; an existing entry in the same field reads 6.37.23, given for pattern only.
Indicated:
11.51.34
